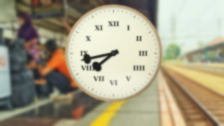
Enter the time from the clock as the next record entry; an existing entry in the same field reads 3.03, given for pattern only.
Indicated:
7.43
